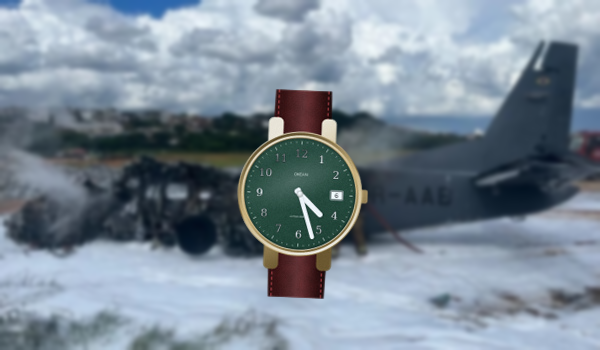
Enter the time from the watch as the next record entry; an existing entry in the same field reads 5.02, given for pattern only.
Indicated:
4.27
